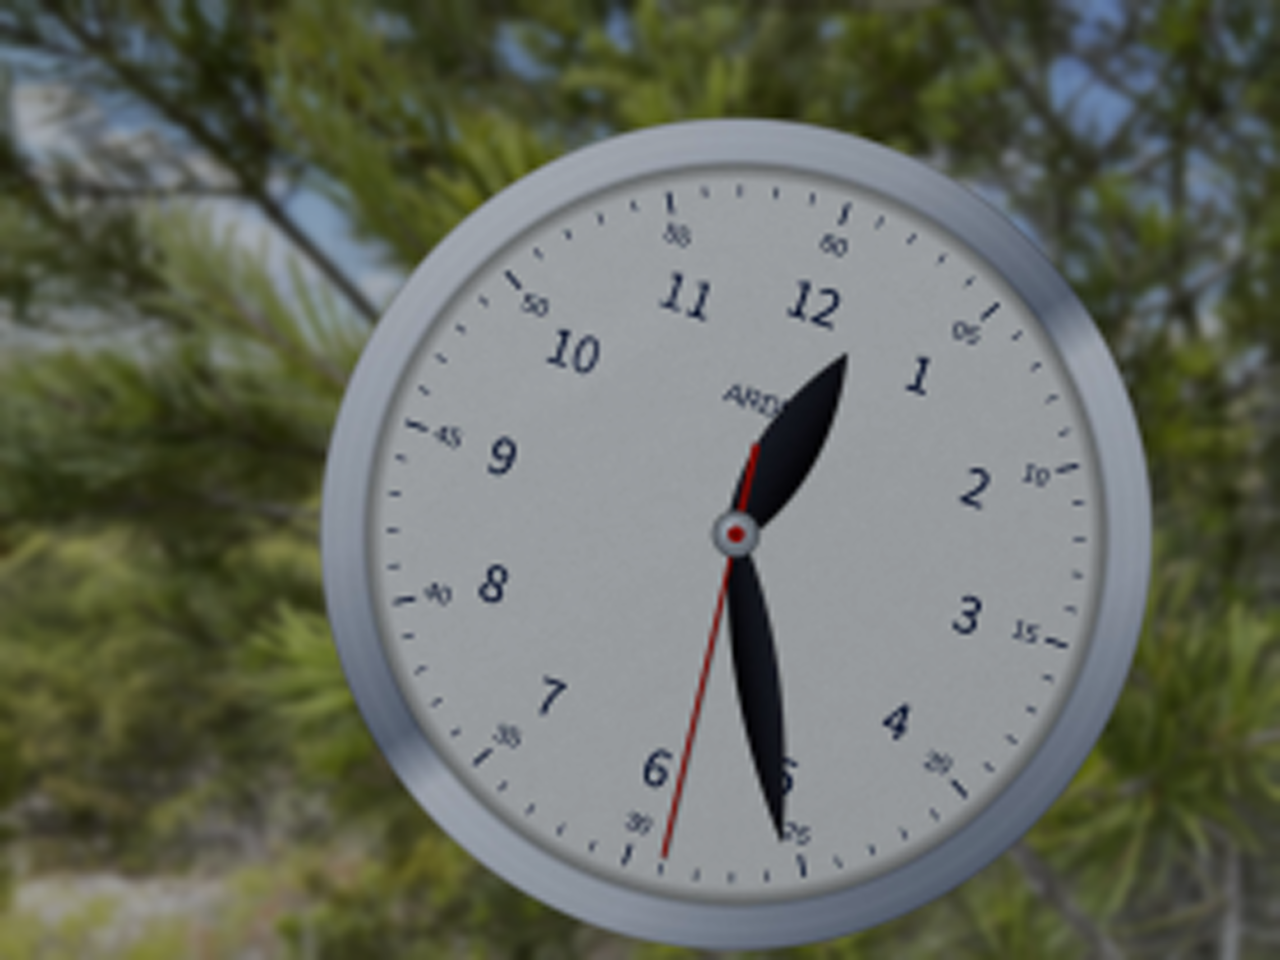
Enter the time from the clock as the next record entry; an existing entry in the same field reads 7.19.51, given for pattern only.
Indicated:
12.25.29
